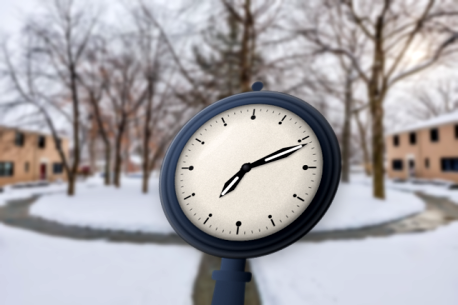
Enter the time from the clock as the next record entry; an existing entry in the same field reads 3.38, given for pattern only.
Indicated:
7.11
